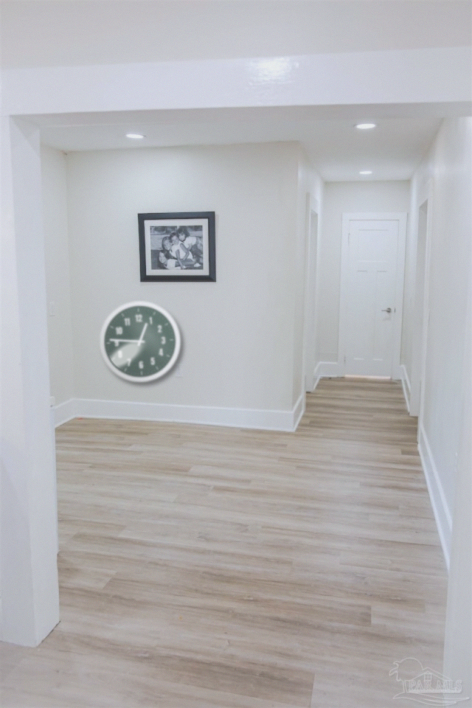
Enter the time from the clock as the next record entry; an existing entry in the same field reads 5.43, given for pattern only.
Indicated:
12.46
